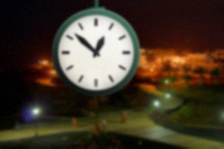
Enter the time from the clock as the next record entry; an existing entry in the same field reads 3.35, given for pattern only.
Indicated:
12.52
